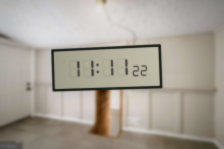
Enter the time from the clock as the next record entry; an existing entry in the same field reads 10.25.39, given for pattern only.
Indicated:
11.11.22
